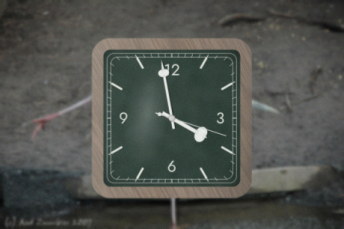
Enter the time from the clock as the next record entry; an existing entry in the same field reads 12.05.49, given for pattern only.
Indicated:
3.58.18
